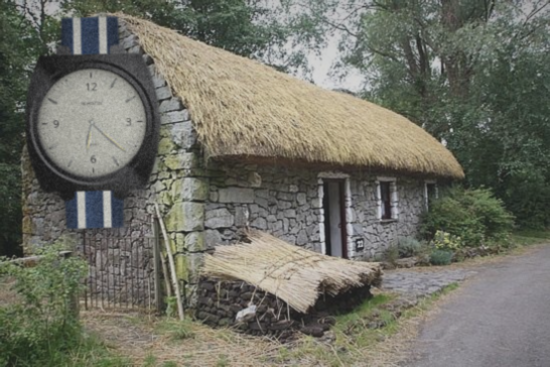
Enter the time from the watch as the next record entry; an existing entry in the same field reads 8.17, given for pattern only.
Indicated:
6.22
